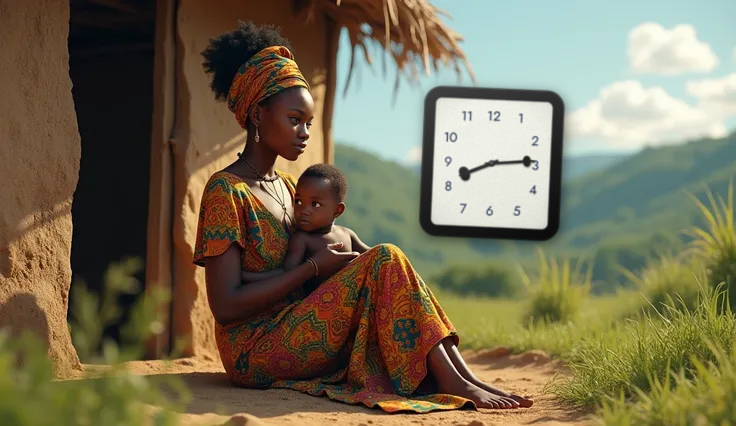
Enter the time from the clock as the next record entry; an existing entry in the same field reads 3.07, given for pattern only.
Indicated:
8.14
